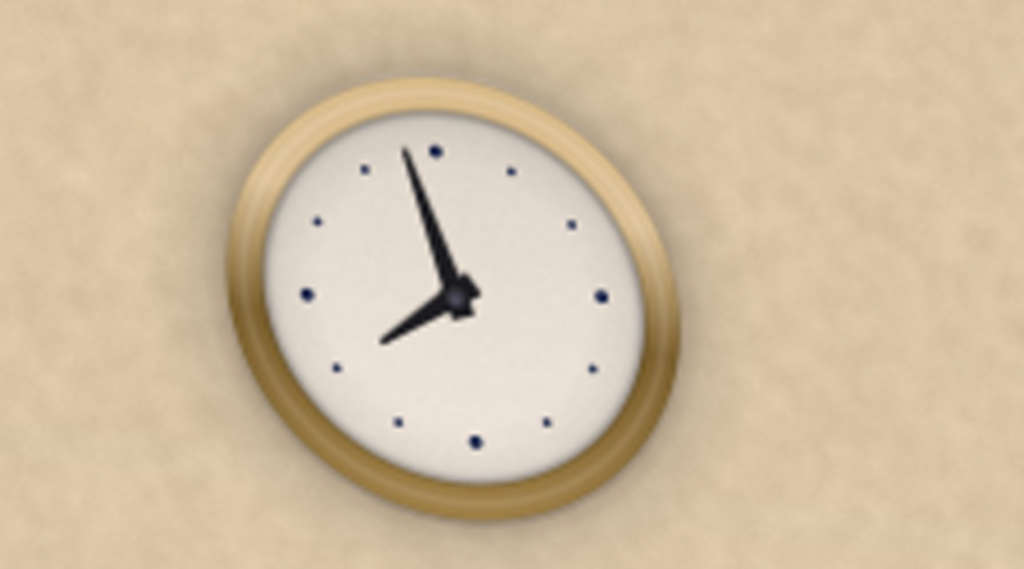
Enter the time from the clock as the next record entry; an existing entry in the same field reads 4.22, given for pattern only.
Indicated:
7.58
